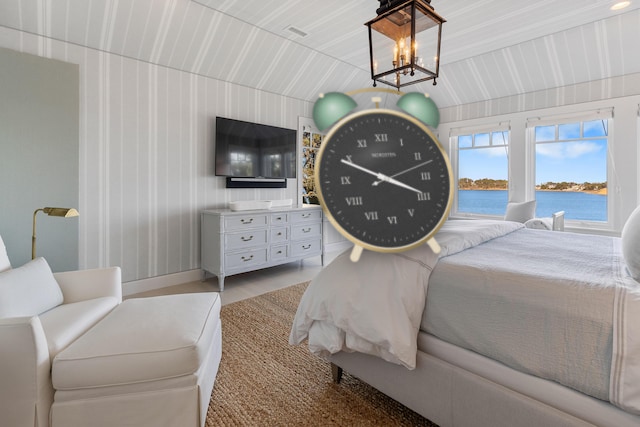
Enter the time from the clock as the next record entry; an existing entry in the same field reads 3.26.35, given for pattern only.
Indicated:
3.49.12
